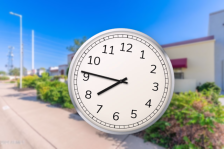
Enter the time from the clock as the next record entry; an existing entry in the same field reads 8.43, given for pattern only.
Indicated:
7.46
